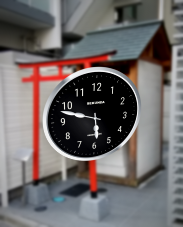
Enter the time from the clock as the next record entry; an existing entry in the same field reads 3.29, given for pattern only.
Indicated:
5.48
